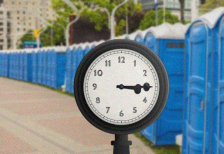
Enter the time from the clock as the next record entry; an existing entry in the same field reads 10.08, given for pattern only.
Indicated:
3.15
